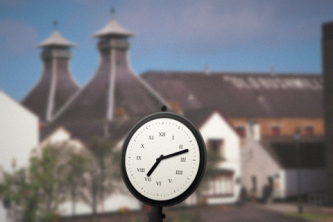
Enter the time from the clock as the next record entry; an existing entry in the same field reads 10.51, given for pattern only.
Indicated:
7.12
